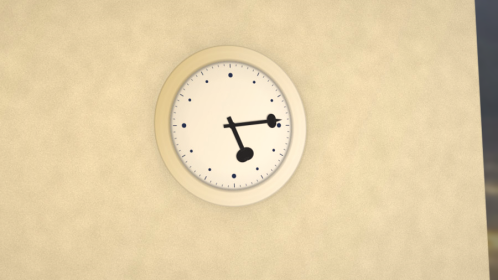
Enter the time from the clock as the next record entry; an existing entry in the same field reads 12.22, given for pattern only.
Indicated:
5.14
